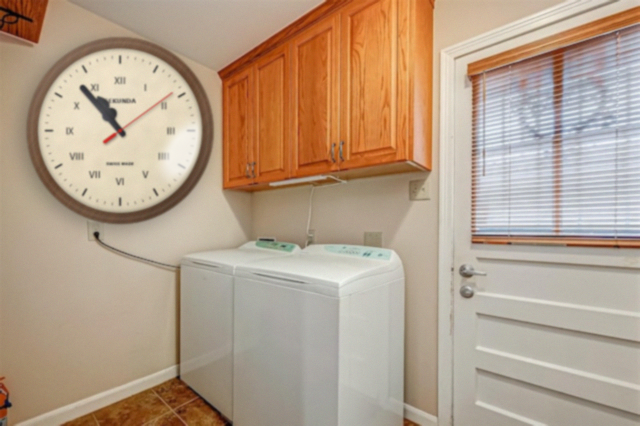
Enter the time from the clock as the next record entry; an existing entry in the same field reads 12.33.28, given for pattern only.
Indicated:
10.53.09
